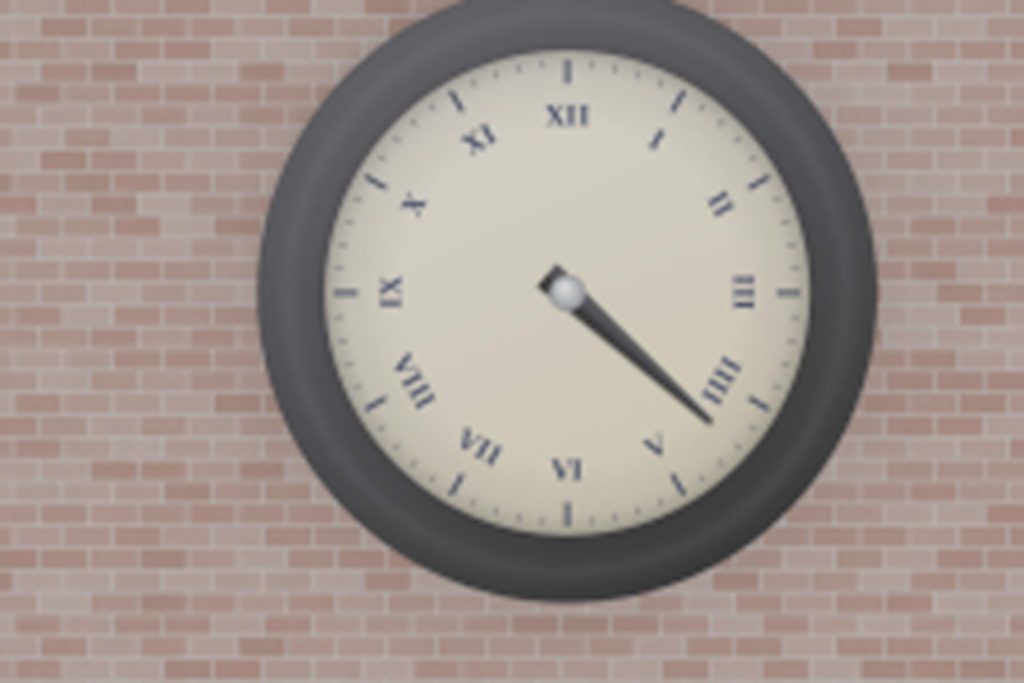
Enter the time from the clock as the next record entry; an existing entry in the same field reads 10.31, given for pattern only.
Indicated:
4.22
